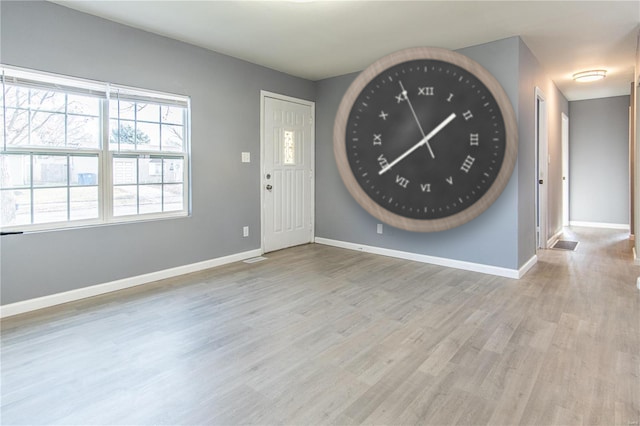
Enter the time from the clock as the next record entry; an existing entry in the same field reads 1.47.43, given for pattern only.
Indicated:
1.38.56
